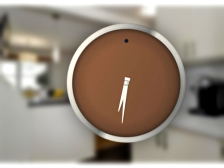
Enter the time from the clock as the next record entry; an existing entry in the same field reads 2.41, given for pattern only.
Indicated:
6.31
